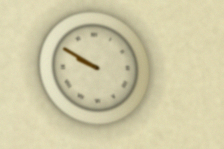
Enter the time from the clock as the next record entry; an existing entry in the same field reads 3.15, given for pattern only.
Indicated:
9.50
